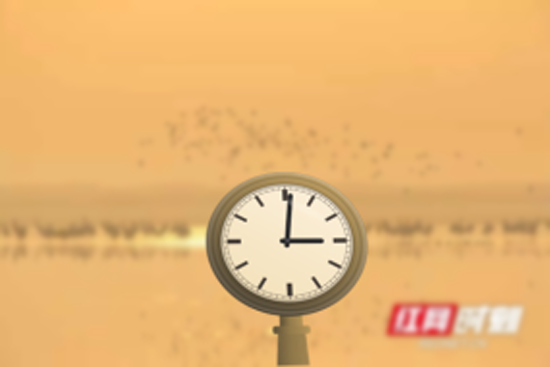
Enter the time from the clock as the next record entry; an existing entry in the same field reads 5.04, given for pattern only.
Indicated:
3.01
